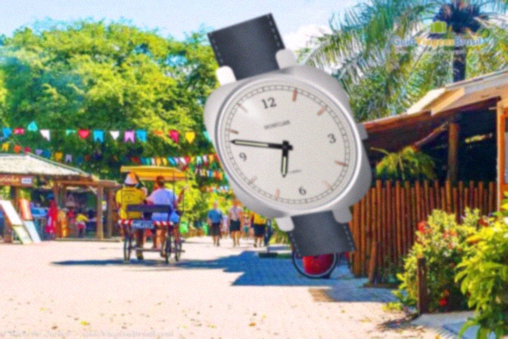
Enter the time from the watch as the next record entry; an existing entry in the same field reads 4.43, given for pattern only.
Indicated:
6.48
